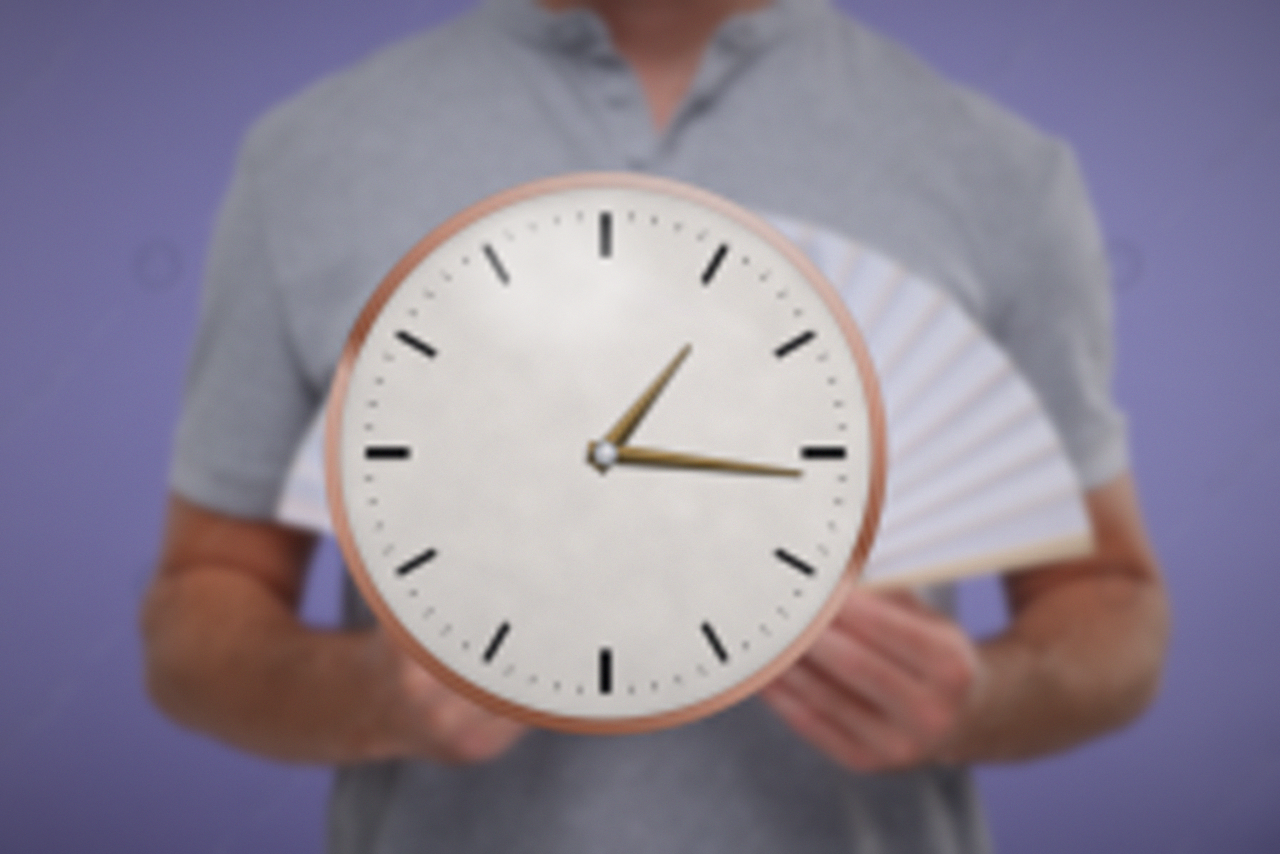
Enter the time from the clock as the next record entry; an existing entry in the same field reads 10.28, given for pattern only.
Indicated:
1.16
